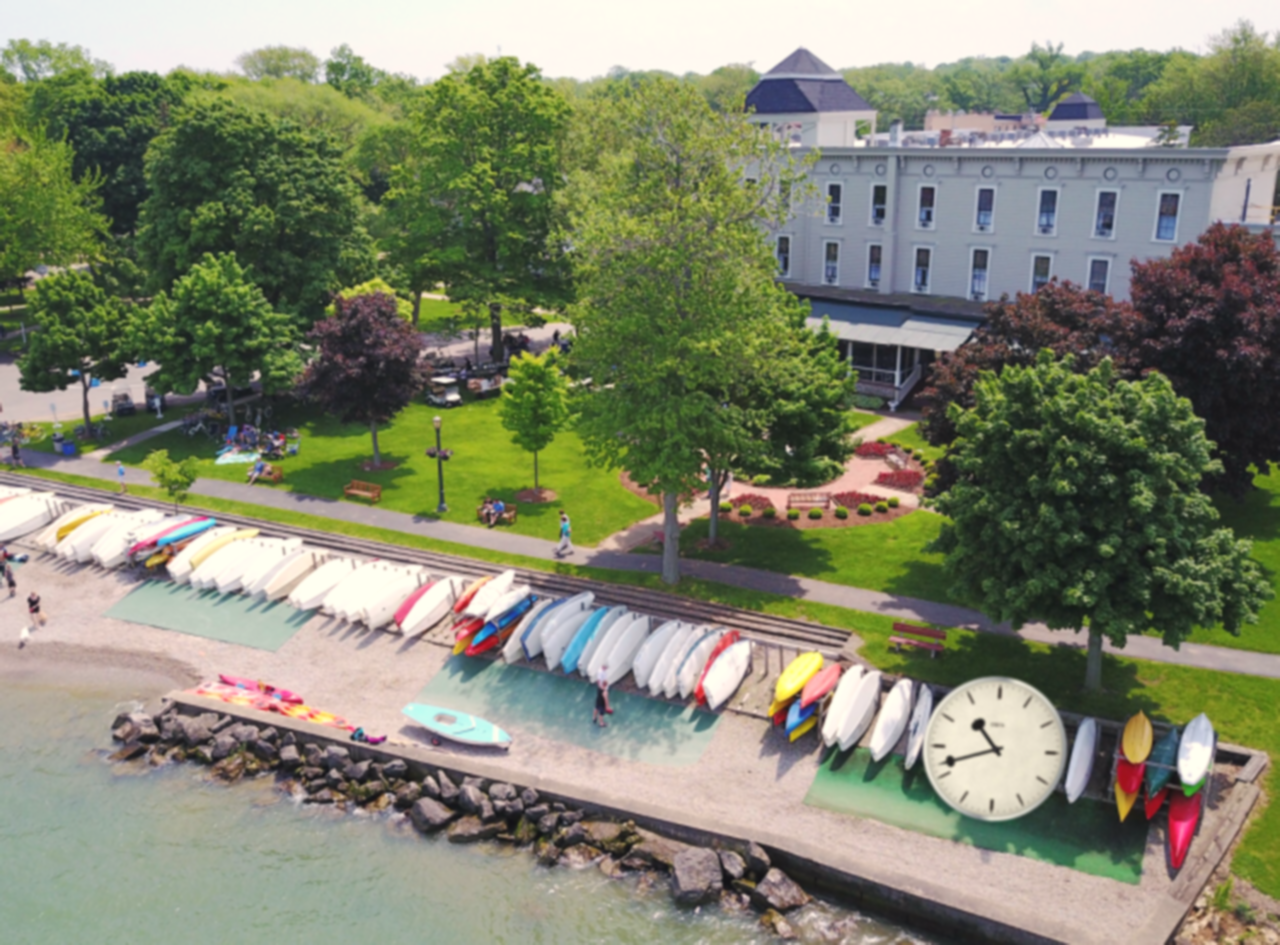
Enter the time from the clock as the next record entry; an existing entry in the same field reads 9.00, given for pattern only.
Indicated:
10.42
